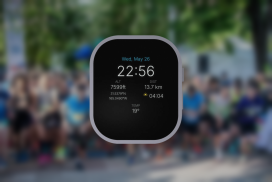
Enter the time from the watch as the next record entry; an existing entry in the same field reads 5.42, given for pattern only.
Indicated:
22.56
